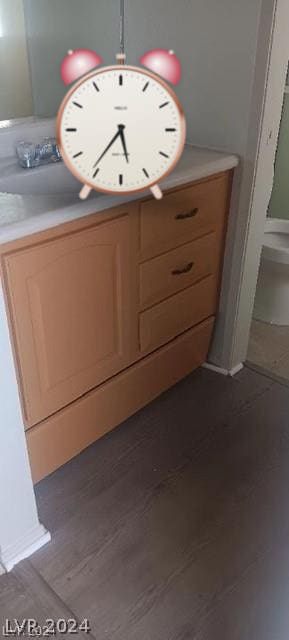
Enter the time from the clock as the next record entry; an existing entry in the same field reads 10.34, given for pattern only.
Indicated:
5.36
